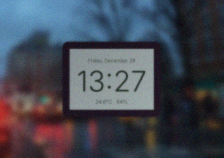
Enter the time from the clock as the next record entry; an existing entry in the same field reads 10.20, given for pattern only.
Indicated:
13.27
